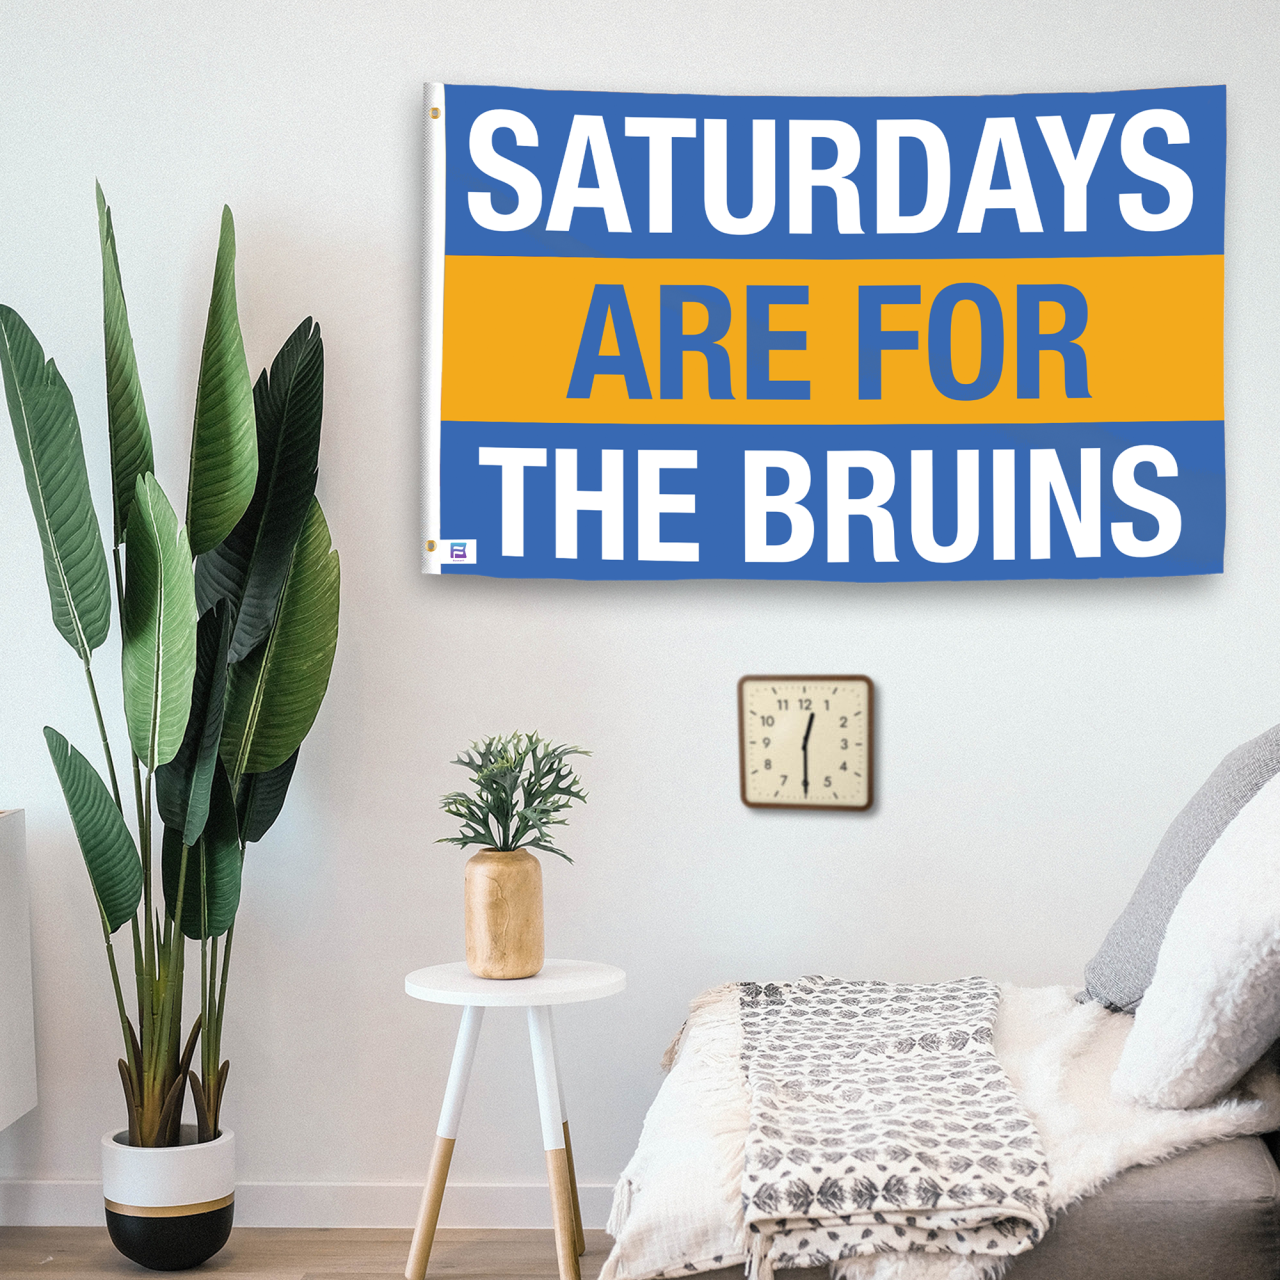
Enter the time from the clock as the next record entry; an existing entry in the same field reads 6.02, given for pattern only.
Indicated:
12.30
